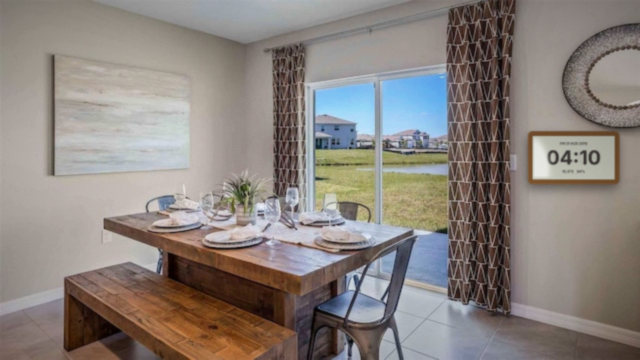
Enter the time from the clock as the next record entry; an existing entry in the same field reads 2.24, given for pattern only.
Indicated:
4.10
